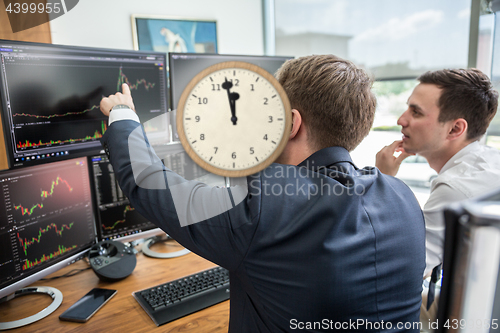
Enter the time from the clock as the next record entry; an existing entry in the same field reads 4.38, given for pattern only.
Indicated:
11.58
